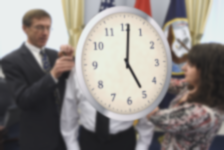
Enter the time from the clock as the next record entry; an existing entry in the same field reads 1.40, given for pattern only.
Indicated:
5.01
